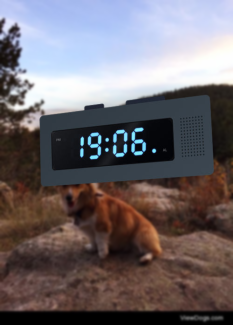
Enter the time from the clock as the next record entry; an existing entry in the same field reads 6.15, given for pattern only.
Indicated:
19.06
